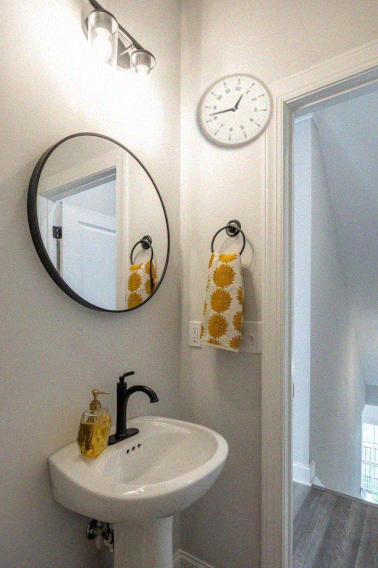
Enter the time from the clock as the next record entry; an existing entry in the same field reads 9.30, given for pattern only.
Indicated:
12.42
